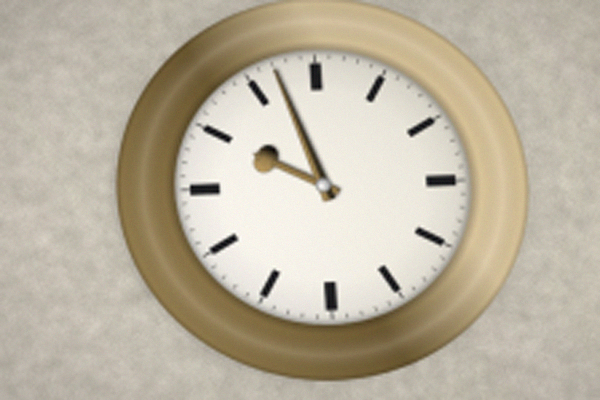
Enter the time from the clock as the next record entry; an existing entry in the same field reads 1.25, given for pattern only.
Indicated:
9.57
